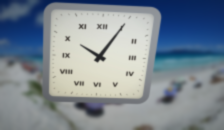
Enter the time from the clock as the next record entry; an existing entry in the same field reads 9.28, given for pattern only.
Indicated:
10.05
